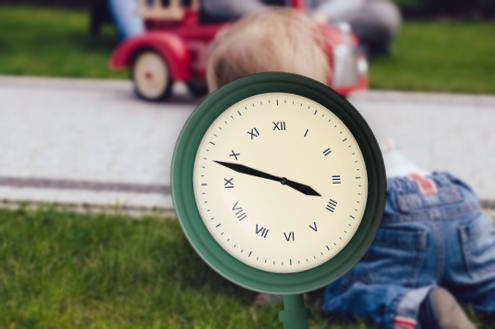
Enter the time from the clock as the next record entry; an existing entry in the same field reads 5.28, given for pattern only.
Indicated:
3.48
